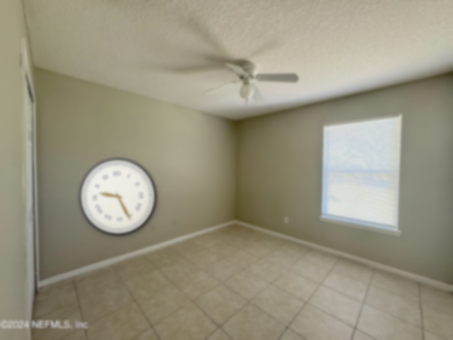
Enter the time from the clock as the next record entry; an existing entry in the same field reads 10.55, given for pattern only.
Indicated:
9.26
